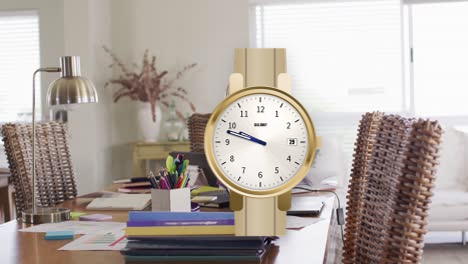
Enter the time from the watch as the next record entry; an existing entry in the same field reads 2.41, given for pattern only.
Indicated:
9.48
